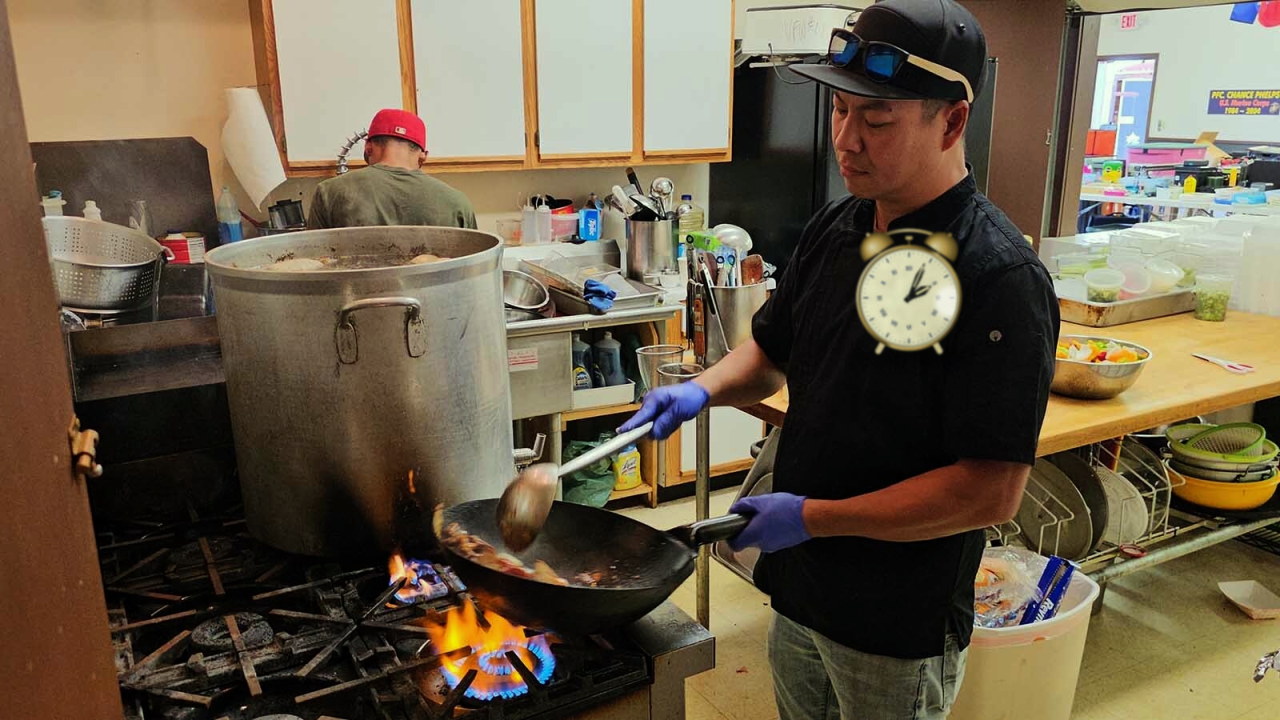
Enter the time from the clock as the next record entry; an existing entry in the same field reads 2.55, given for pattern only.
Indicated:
2.04
